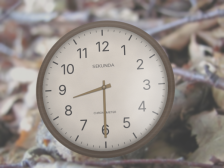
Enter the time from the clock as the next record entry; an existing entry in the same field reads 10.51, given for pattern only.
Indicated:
8.30
